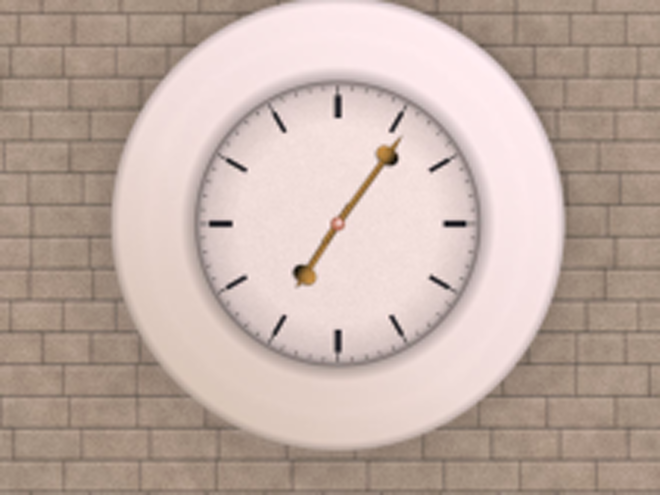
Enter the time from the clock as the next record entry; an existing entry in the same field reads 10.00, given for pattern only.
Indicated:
7.06
